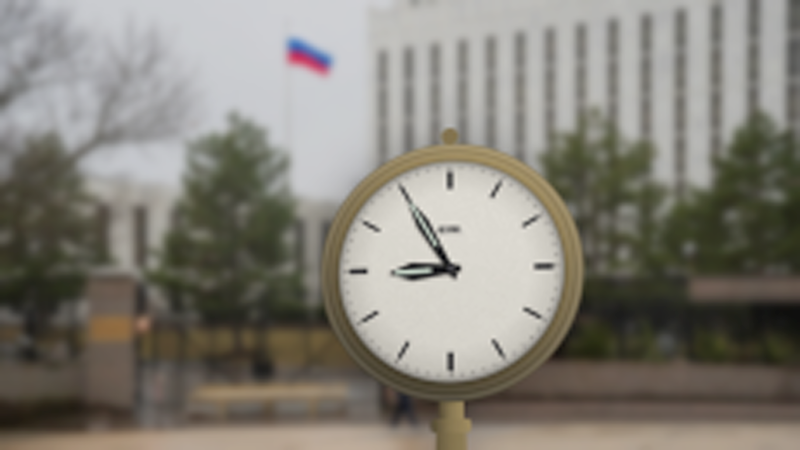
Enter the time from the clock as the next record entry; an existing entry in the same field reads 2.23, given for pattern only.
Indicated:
8.55
